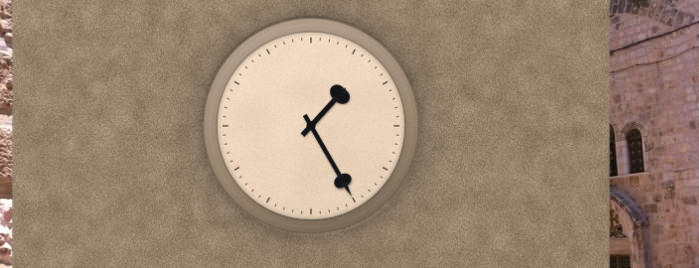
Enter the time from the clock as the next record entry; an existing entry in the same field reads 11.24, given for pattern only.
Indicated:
1.25
